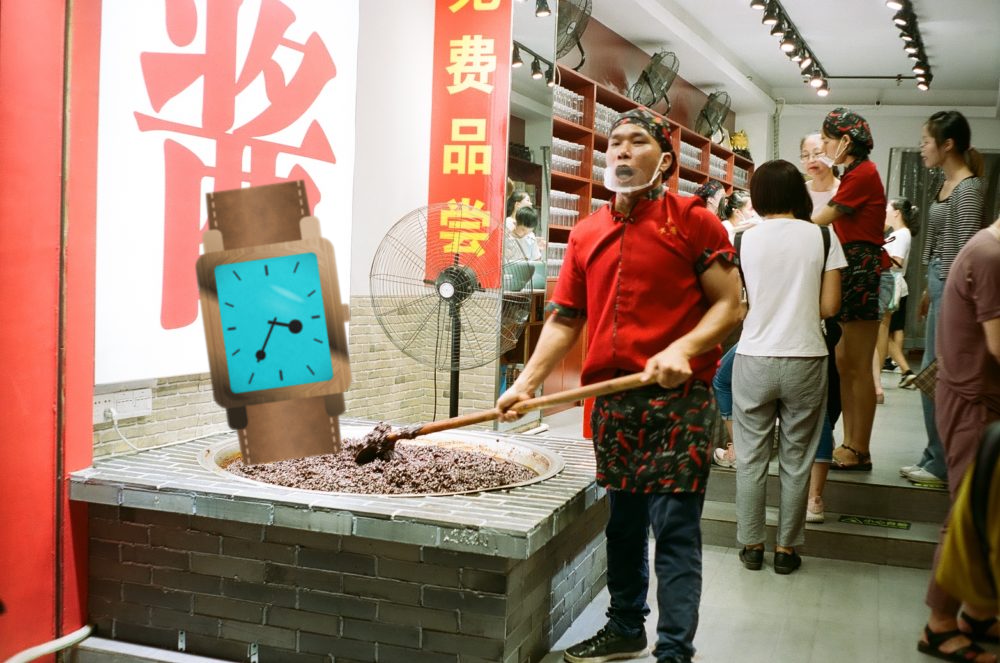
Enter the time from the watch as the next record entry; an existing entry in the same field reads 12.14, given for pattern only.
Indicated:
3.35
